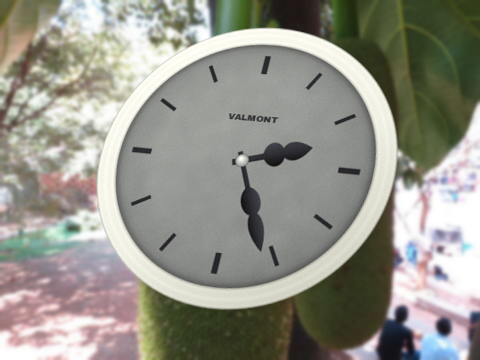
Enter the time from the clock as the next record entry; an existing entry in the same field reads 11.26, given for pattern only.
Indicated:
2.26
